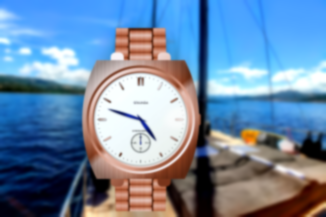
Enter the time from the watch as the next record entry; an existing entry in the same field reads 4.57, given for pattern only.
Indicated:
4.48
